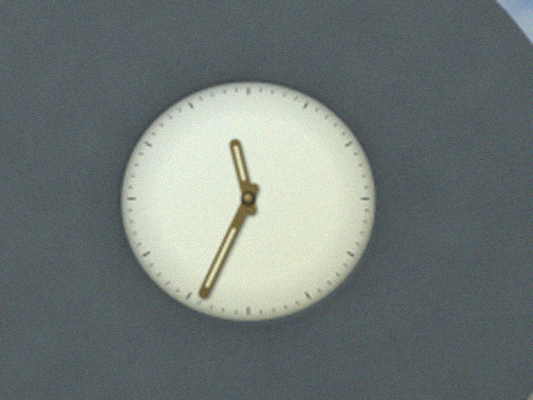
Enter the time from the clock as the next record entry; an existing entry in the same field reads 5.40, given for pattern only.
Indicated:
11.34
